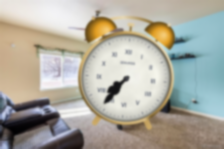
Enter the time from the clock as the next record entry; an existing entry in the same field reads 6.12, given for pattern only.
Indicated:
7.36
